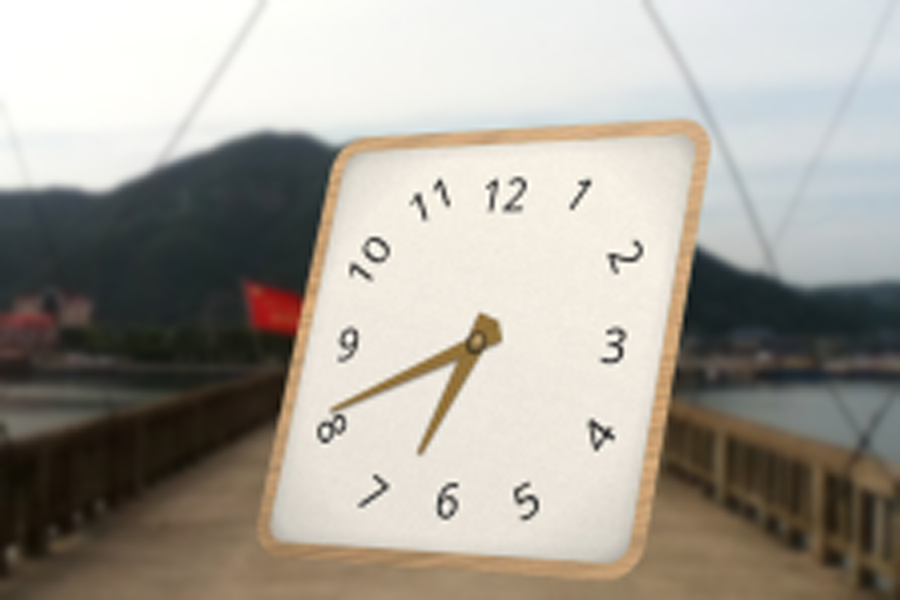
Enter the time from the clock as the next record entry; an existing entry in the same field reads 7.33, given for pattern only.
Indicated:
6.41
